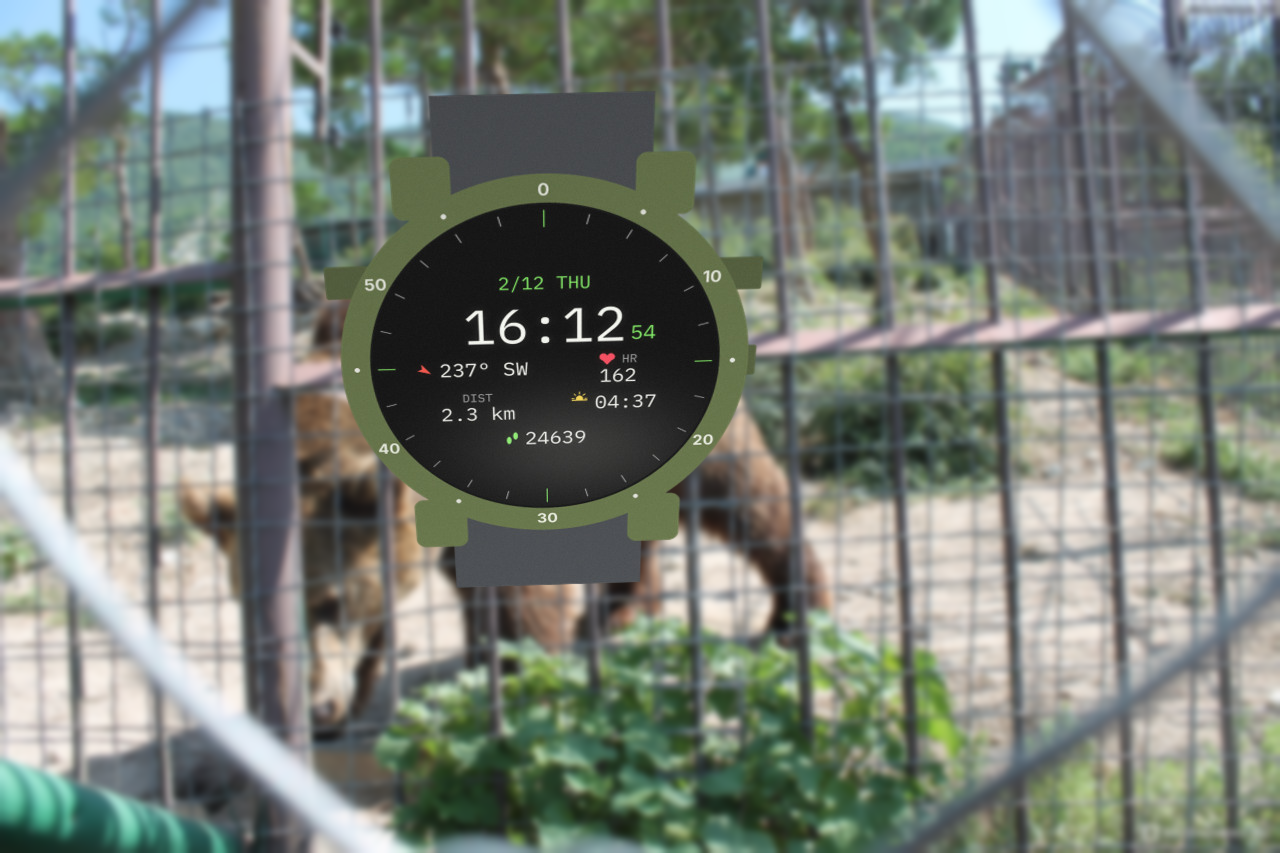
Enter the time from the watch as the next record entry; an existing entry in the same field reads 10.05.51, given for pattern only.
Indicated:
16.12.54
